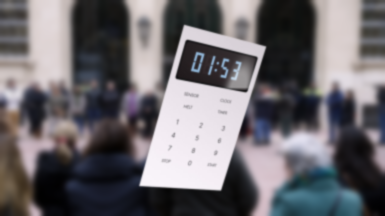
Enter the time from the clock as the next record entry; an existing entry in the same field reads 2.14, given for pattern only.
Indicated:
1.53
